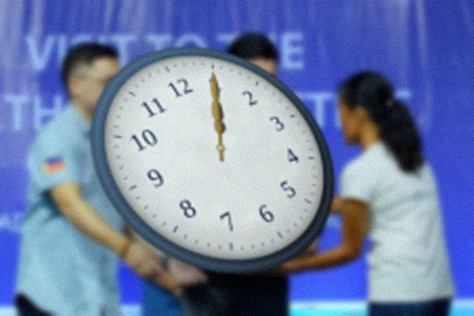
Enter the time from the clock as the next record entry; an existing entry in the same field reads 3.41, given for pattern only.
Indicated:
1.05
